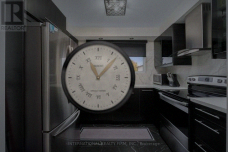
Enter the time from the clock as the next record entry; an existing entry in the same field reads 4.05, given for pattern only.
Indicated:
11.07
